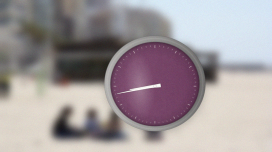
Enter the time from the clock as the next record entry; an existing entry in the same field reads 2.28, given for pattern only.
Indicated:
8.43
